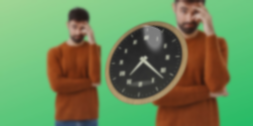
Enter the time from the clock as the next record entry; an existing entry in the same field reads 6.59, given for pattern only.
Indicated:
7.22
